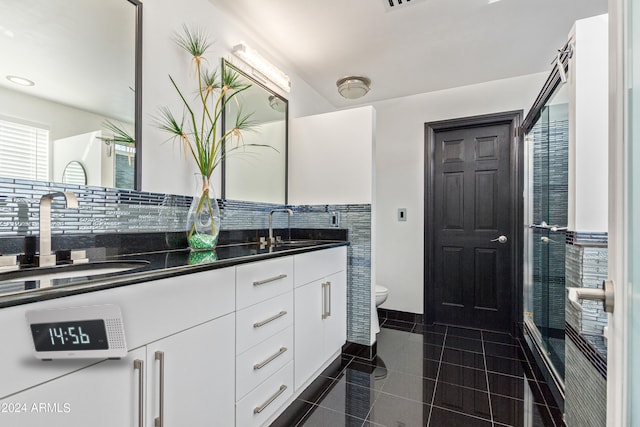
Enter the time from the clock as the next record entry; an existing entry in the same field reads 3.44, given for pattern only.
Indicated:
14.56
